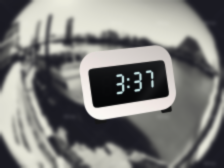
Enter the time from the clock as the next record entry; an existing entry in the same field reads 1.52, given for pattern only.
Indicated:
3.37
